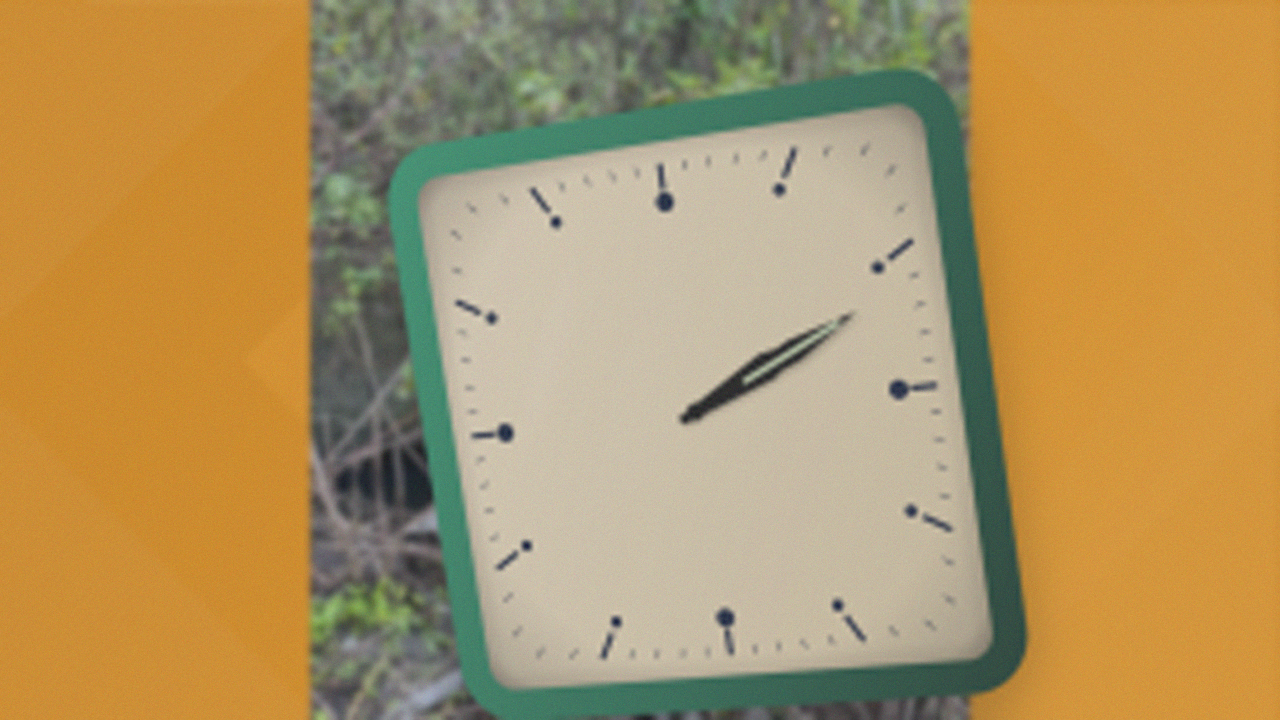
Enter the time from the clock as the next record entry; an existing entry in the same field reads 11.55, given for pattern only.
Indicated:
2.11
